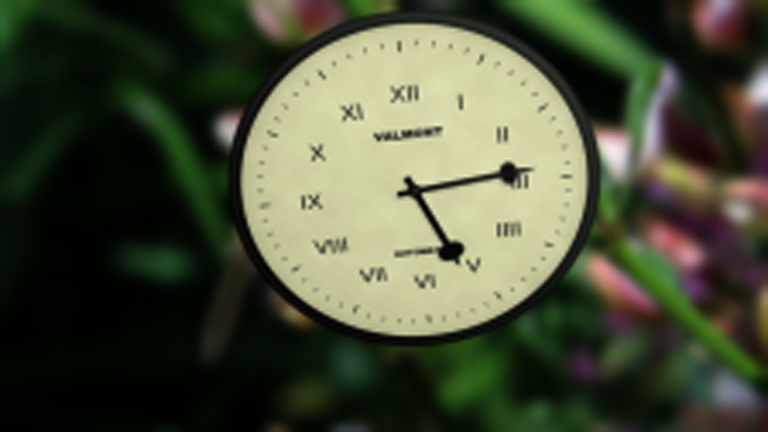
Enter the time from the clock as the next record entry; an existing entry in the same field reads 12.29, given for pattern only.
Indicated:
5.14
